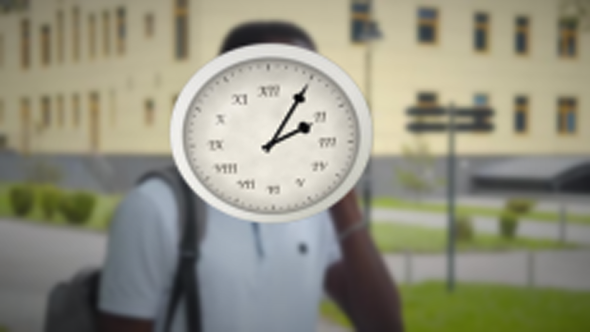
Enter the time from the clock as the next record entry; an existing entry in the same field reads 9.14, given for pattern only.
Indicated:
2.05
